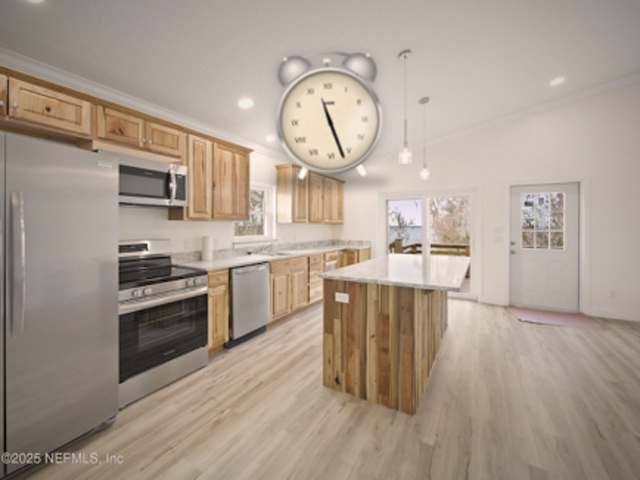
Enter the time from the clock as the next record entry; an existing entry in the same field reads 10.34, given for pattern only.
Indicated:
11.27
